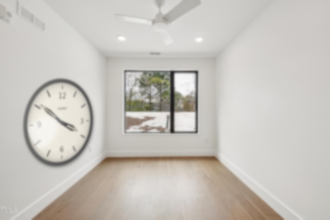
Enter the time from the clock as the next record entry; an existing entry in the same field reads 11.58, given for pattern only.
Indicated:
3.51
